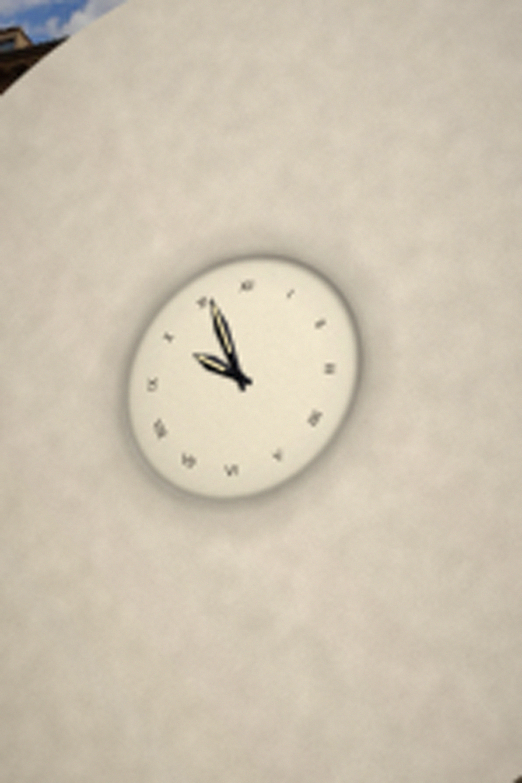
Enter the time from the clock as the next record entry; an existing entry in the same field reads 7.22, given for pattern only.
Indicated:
9.56
